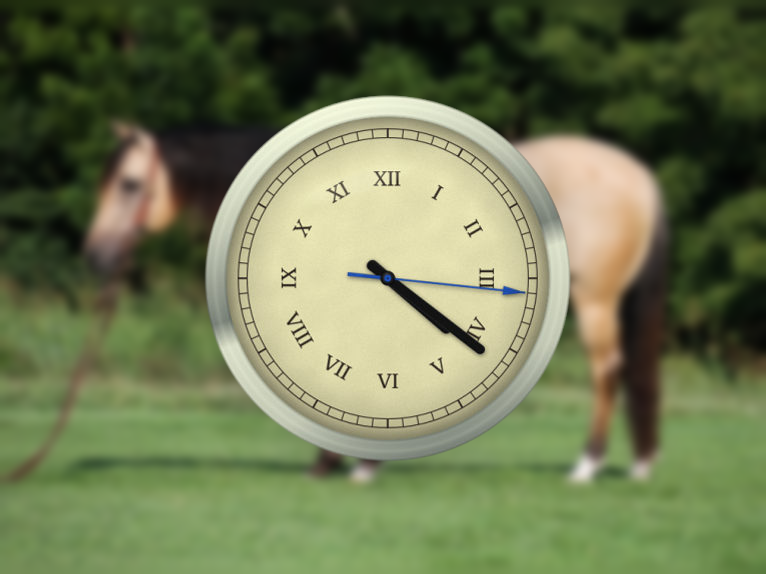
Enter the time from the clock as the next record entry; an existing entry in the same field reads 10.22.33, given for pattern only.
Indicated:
4.21.16
